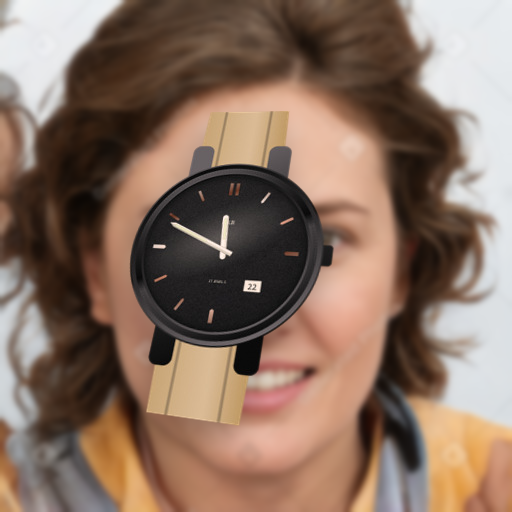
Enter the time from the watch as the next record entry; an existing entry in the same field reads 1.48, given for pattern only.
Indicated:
11.49
